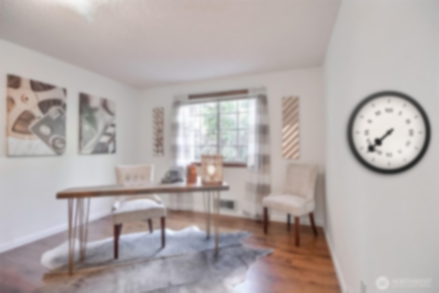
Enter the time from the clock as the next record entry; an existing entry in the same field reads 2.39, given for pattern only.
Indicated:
7.38
